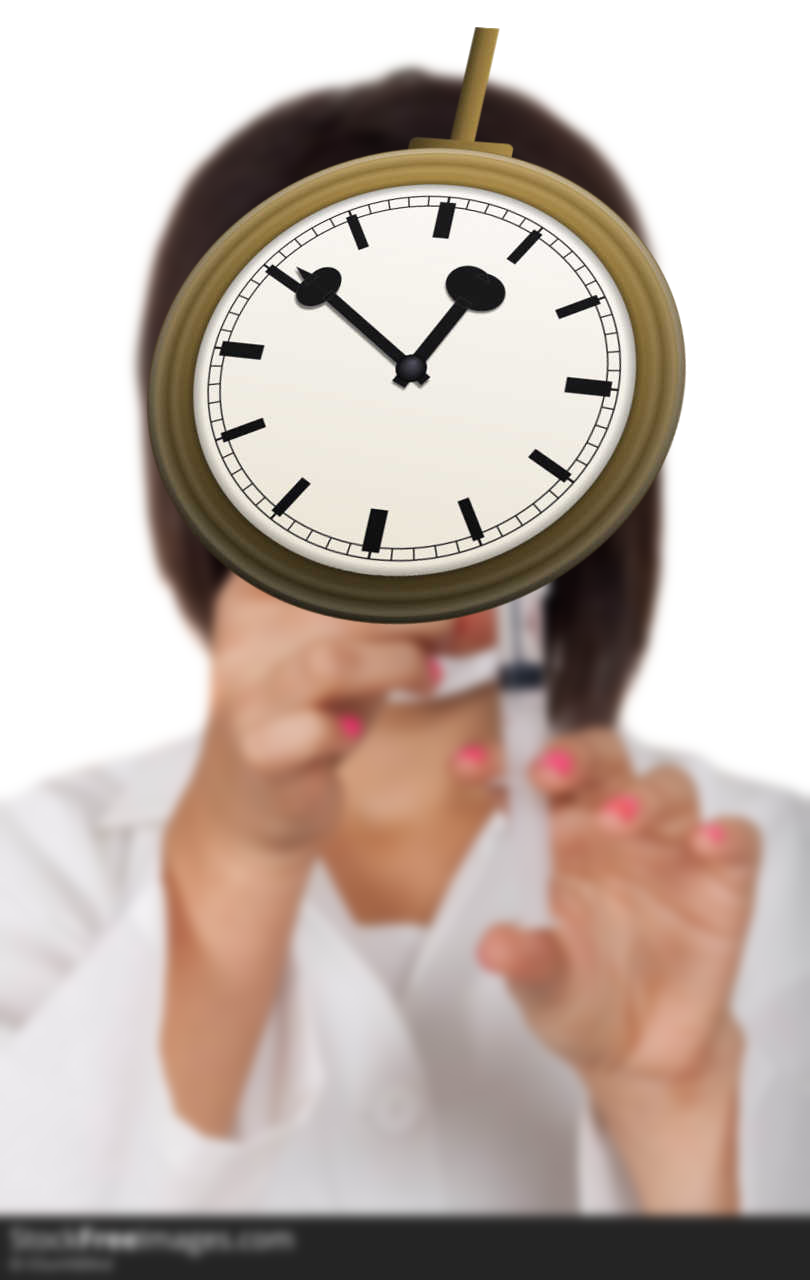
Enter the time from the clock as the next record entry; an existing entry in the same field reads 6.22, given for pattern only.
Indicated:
12.51
